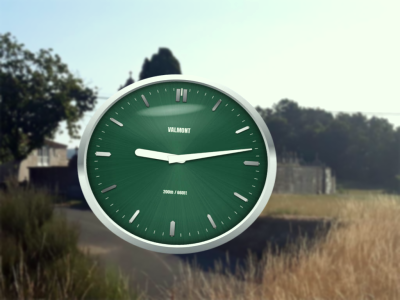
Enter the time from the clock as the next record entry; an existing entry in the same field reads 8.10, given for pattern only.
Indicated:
9.13
